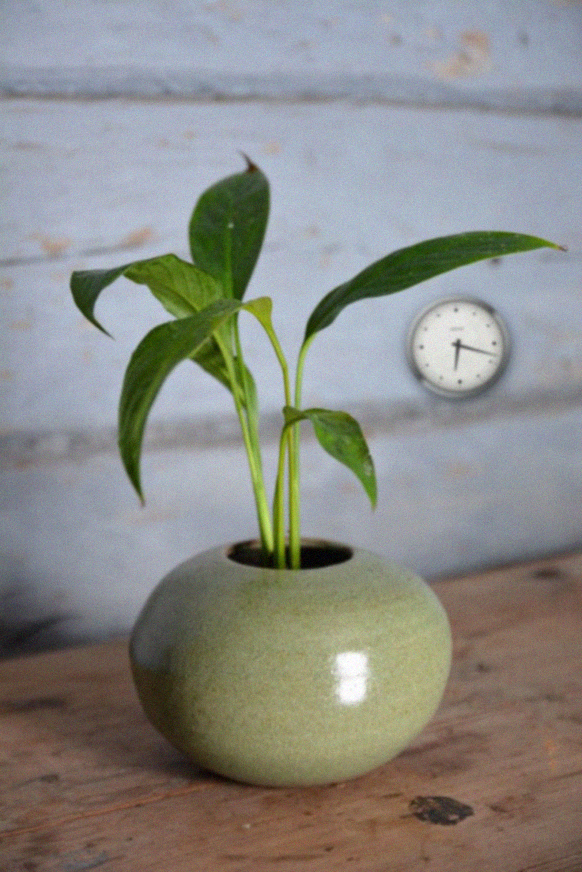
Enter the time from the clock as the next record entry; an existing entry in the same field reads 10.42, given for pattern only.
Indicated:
6.18
